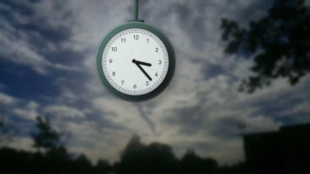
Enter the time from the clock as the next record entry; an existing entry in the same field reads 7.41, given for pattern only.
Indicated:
3.23
